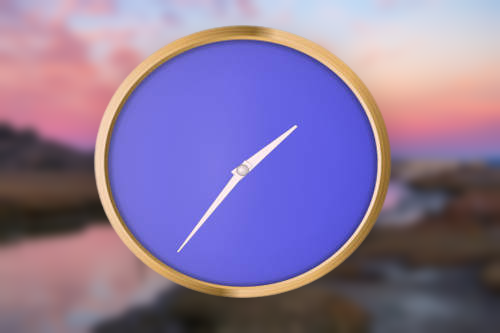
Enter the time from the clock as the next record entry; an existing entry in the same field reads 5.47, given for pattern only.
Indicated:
1.36
